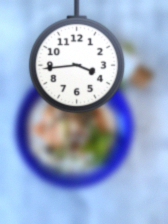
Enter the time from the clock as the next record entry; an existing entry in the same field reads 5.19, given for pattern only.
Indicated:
3.44
